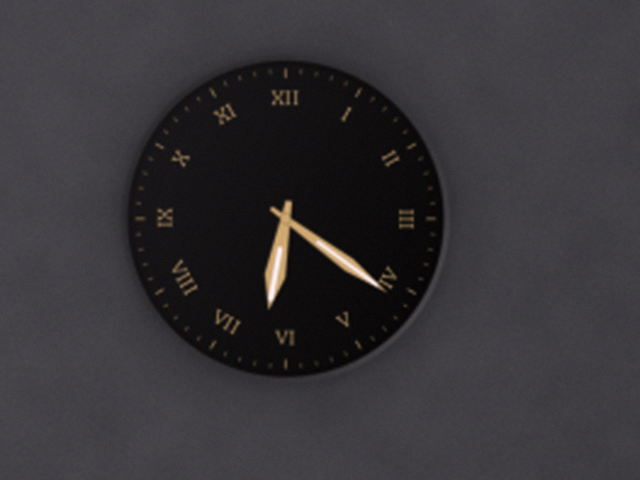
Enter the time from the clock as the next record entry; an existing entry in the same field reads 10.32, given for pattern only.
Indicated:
6.21
